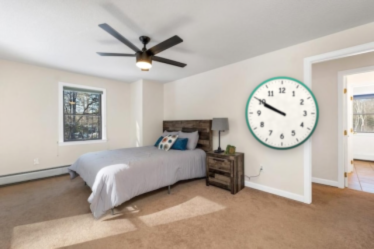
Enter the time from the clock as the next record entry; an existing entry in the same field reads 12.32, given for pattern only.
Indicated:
9.50
